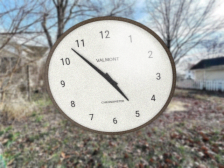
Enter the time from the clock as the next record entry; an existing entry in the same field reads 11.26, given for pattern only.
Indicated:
4.53
